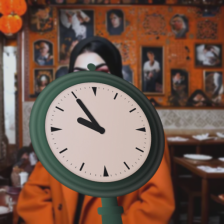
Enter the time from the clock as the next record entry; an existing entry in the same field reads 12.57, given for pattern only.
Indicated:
9.55
